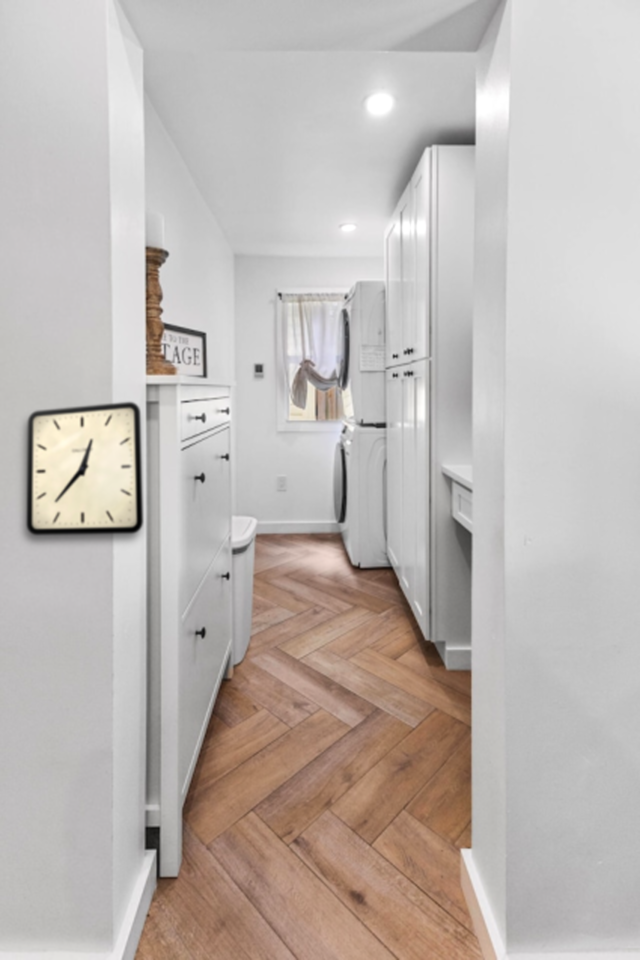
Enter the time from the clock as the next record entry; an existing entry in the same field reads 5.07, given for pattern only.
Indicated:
12.37
